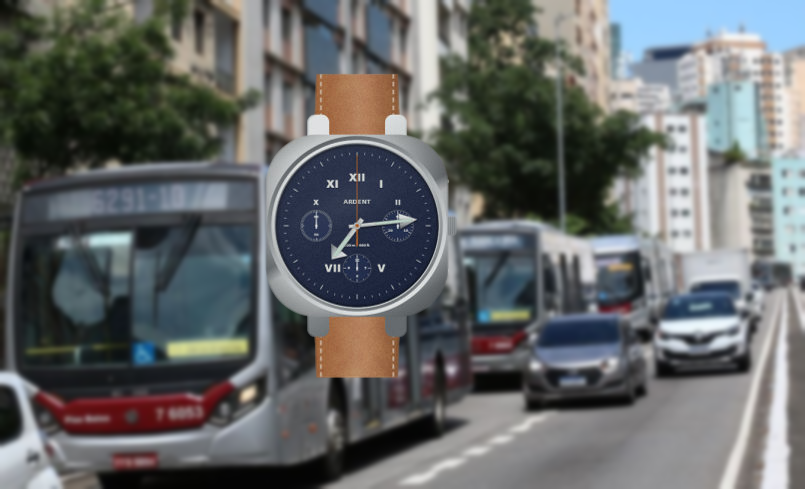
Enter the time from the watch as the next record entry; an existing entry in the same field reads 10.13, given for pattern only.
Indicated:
7.14
